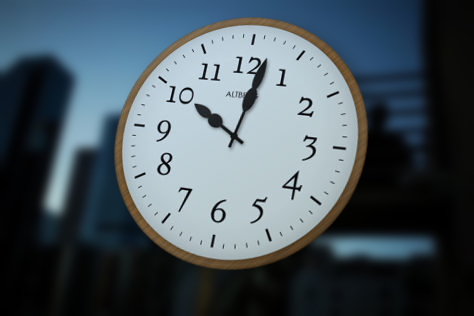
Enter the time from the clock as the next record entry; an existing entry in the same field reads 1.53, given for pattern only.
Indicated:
10.02
